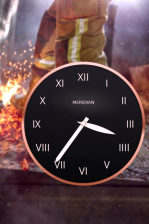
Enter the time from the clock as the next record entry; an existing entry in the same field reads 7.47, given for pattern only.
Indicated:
3.36
